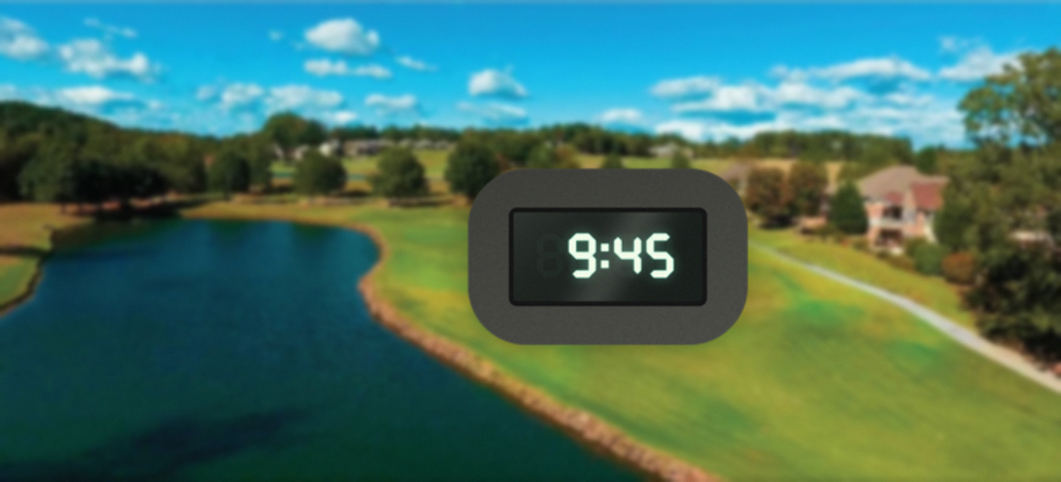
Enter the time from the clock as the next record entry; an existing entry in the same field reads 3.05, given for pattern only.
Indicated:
9.45
